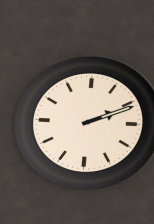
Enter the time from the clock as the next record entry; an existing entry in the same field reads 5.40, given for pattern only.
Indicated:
2.11
